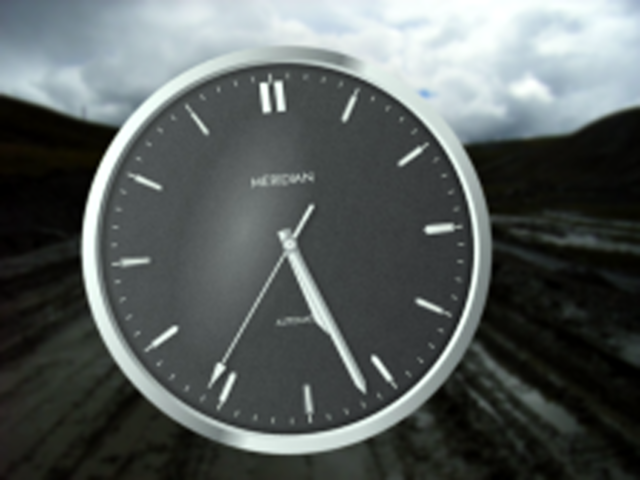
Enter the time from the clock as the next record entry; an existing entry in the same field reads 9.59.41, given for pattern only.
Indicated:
5.26.36
